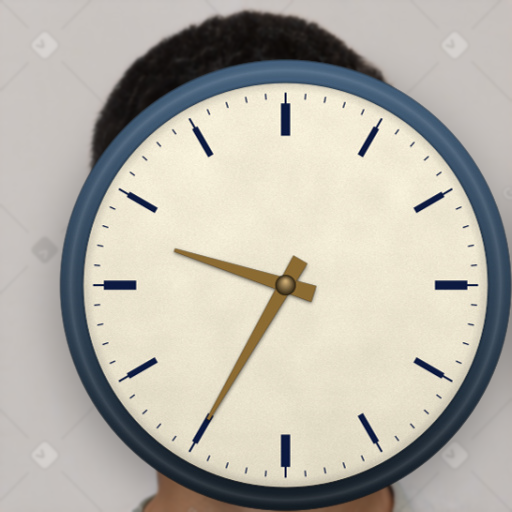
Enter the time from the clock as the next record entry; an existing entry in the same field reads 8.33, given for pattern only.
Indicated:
9.35
